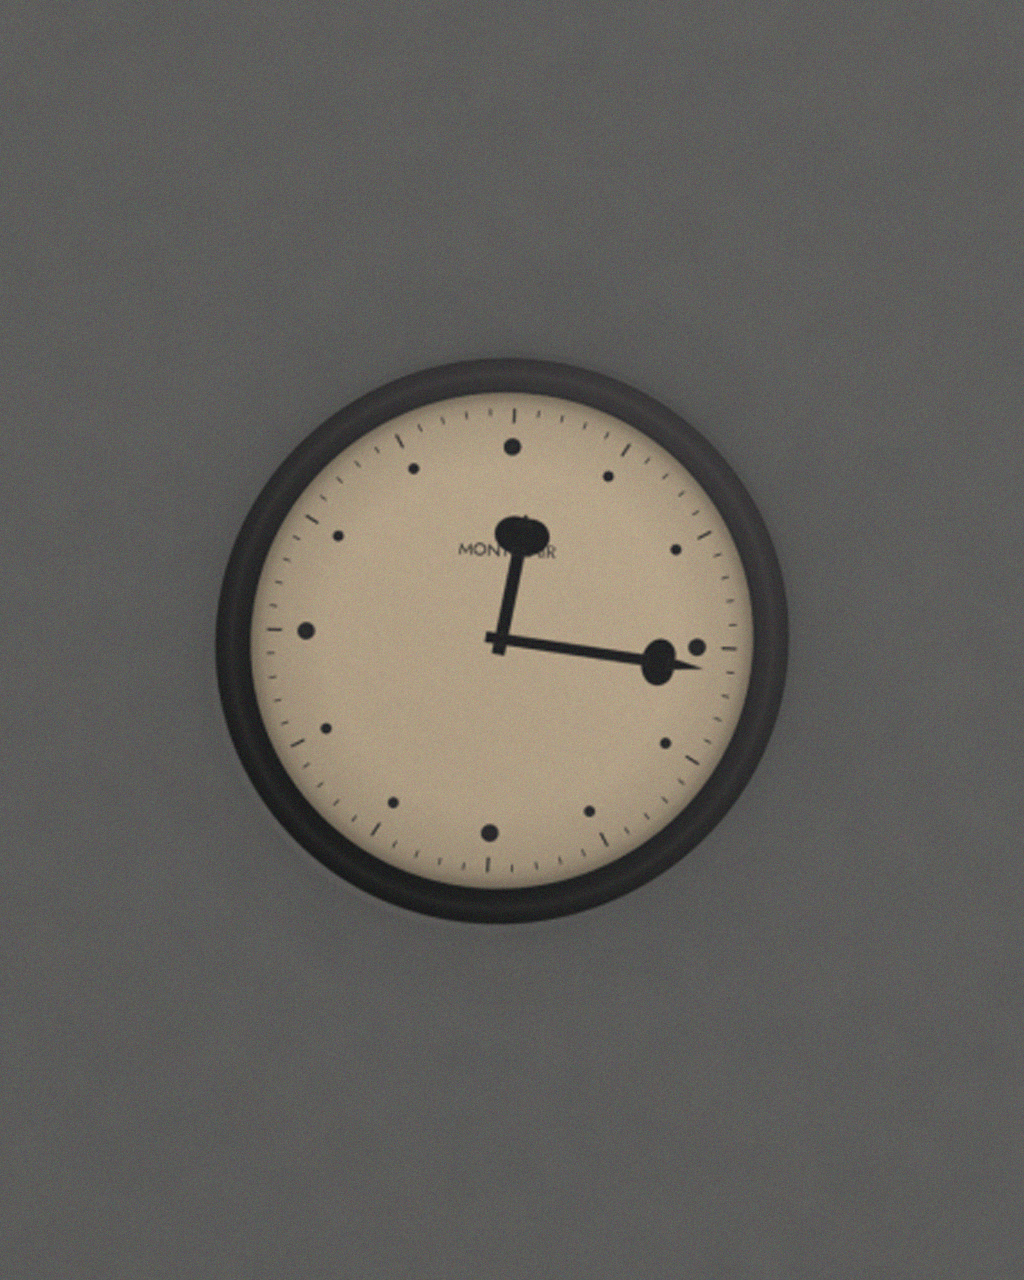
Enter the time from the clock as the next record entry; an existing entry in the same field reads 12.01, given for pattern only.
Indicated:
12.16
